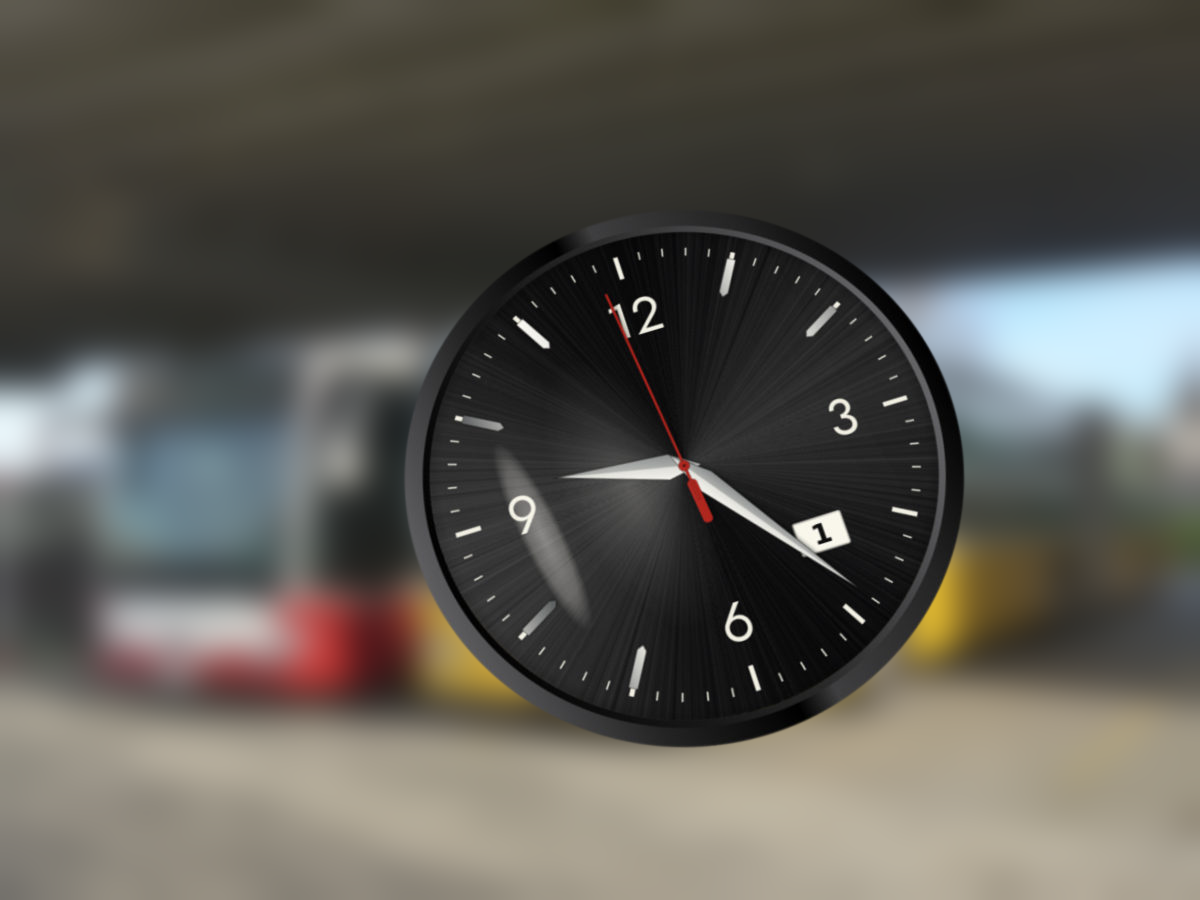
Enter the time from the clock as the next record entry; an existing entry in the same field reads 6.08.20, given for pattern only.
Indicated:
9.23.59
